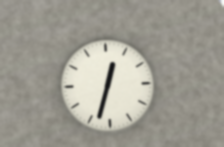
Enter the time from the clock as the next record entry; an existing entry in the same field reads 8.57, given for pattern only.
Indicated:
12.33
